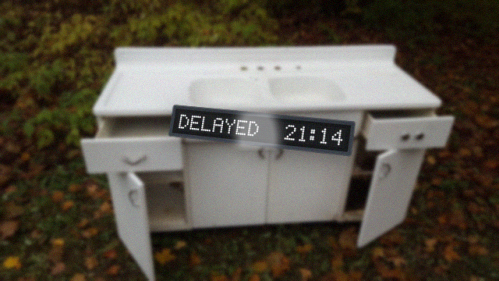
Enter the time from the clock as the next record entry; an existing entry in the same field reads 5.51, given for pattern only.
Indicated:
21.14
